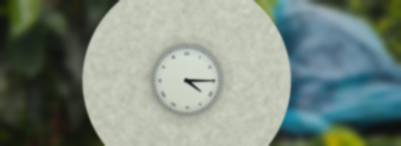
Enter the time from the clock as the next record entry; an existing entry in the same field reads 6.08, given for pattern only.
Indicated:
4.15
